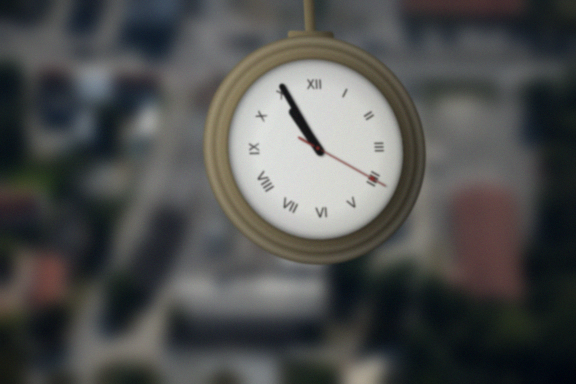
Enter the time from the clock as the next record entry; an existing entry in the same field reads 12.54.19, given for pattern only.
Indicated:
10.55.20
